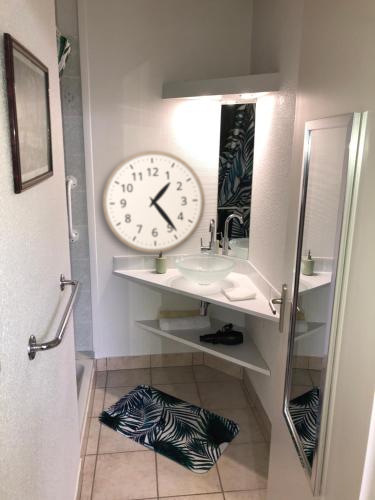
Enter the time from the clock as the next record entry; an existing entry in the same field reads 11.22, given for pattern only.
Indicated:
1.24
